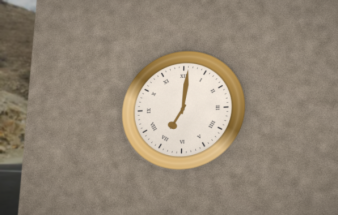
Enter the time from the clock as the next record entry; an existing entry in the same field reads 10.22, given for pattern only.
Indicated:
7.01
